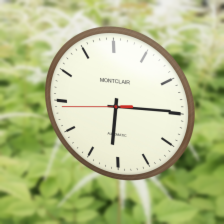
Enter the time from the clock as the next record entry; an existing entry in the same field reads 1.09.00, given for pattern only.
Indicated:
6.14.44
